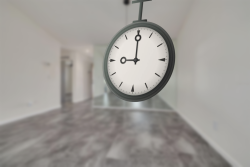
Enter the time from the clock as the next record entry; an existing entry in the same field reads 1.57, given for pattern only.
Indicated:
9.00
